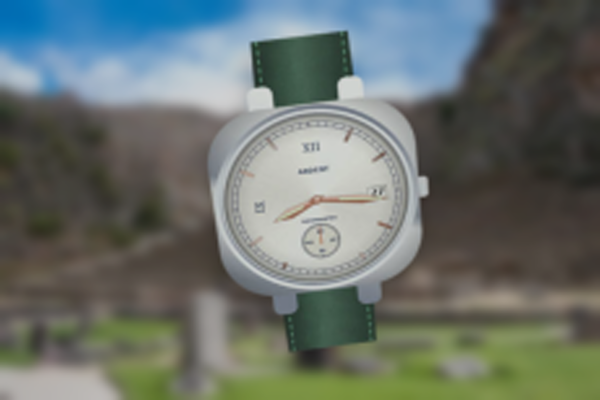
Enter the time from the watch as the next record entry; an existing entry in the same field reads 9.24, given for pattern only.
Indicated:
8.16
